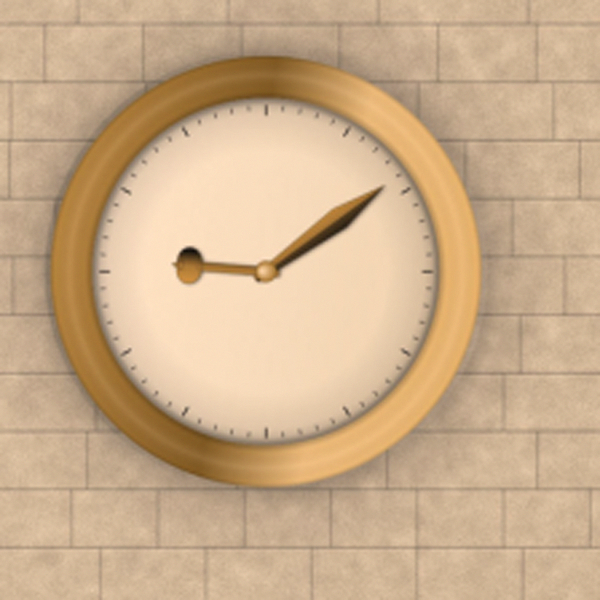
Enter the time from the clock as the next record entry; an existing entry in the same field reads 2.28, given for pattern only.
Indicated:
9.09
